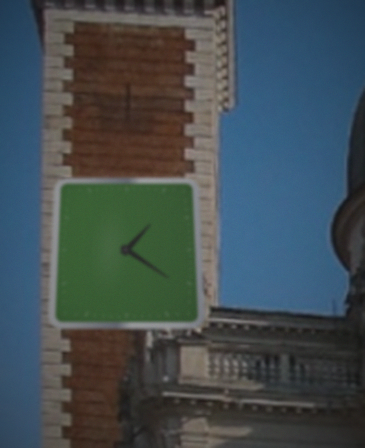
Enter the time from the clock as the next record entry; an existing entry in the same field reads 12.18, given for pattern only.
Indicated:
1.21
